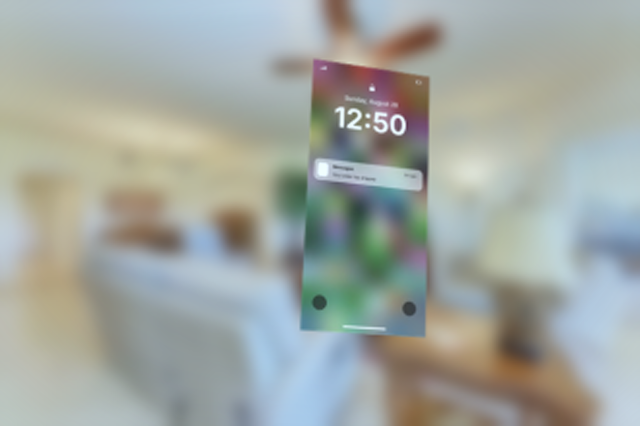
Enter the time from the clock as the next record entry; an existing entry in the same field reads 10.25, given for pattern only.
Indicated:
12.50
